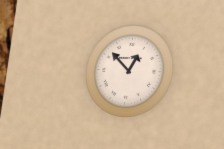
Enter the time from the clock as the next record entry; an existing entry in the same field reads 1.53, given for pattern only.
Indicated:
12.52
